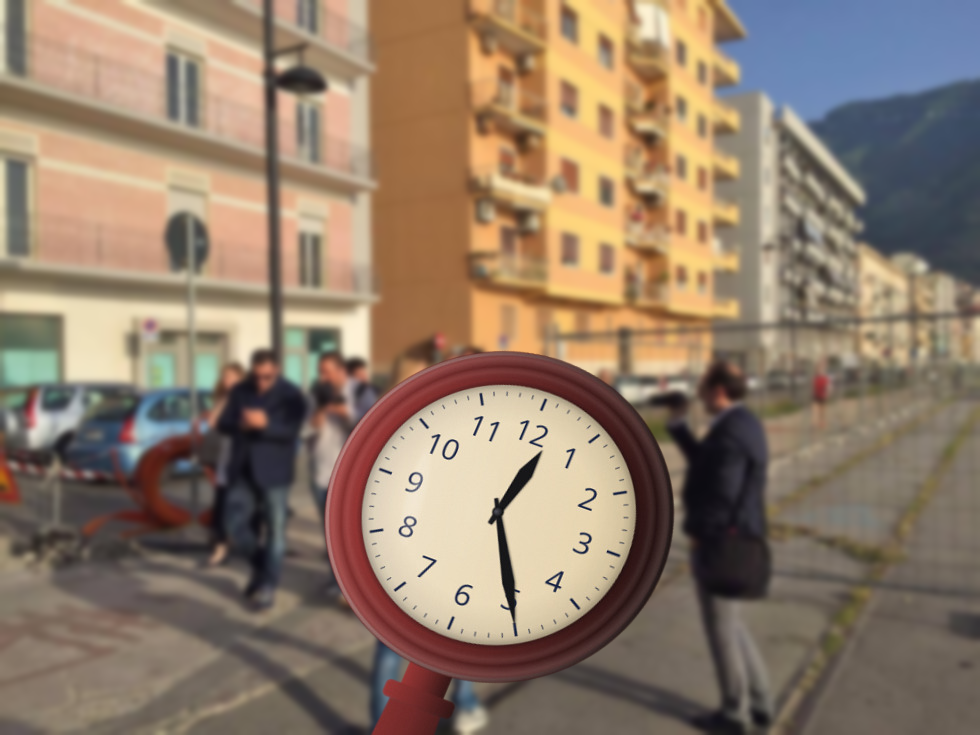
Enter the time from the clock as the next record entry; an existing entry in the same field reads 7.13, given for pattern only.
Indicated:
12.25
